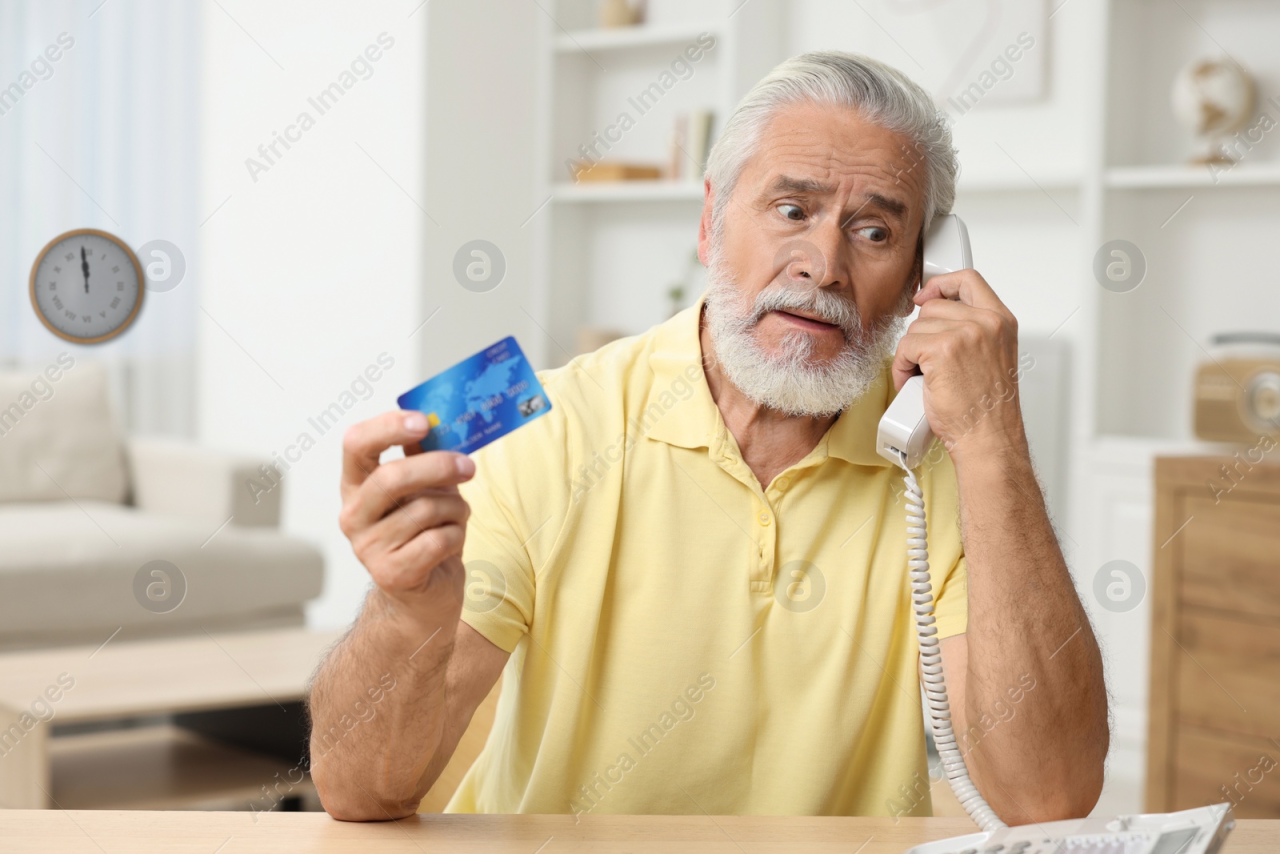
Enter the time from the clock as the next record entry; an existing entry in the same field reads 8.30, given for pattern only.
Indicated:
11.59
